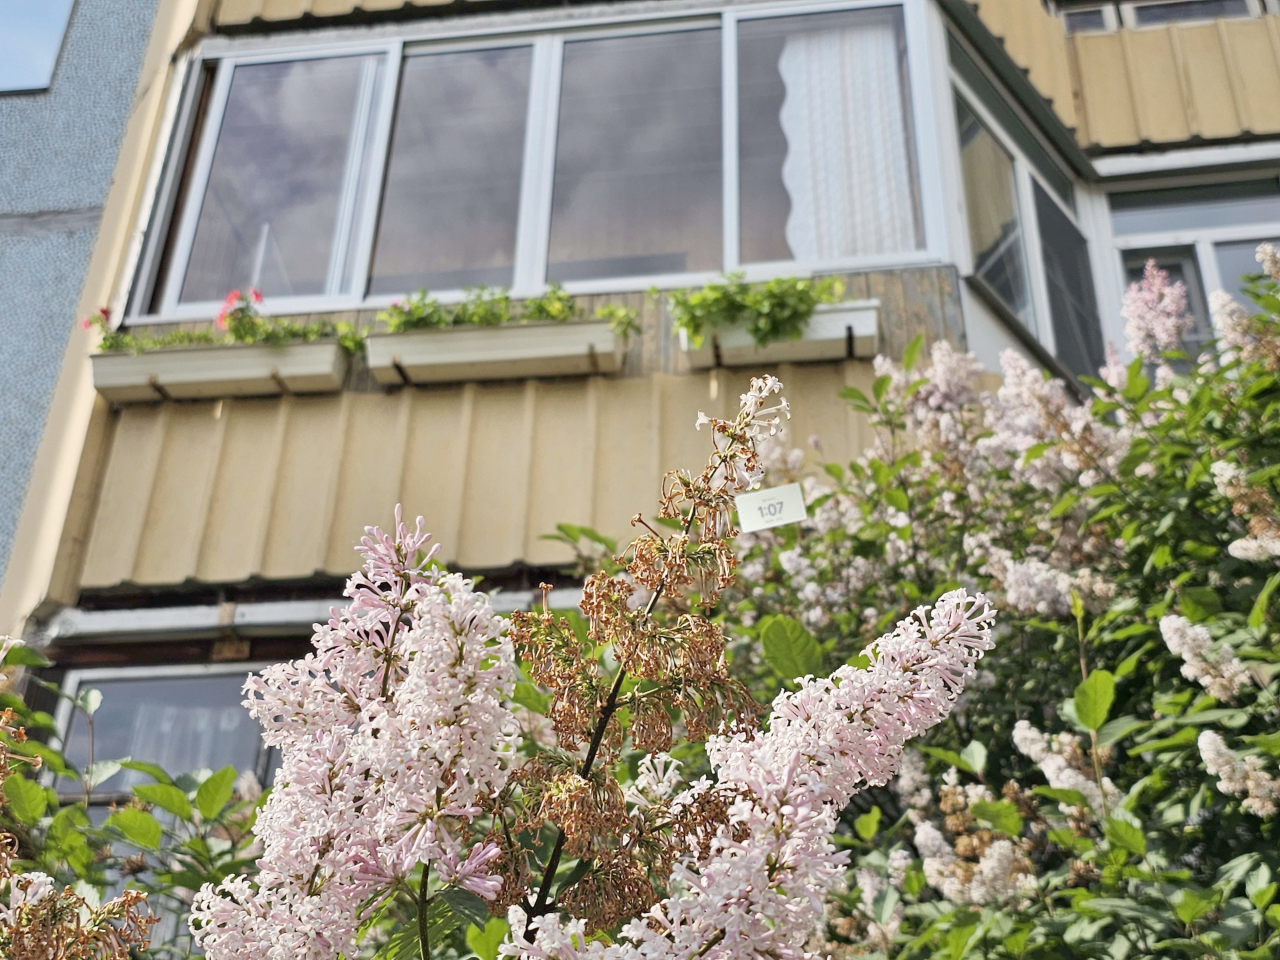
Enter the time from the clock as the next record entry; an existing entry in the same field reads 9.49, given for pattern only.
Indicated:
1.07
